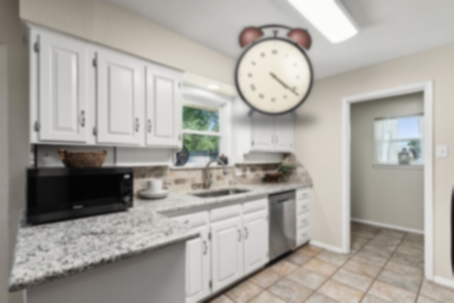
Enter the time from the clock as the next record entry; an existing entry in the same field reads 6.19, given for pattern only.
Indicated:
4.21
